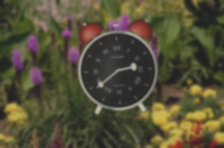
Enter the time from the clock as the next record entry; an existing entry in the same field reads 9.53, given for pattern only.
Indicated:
2.39
